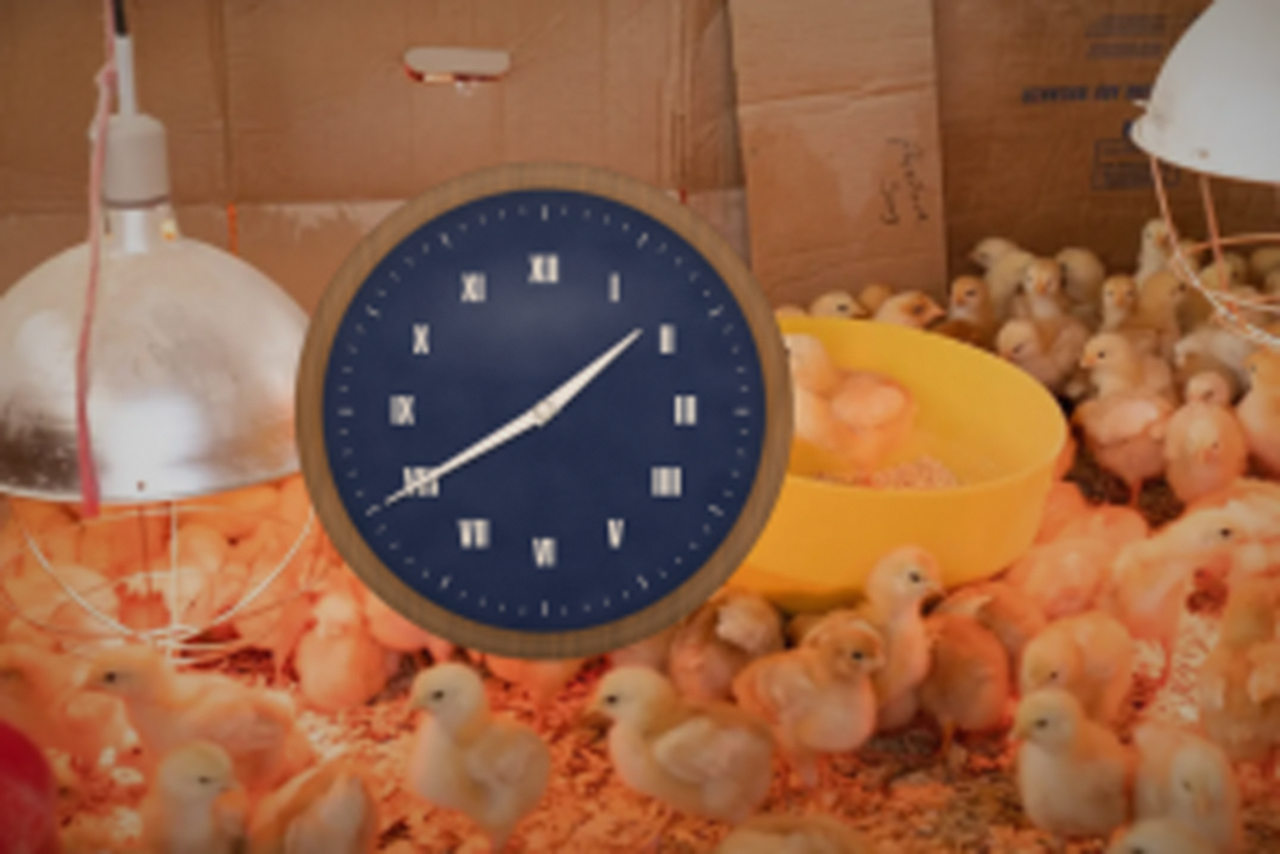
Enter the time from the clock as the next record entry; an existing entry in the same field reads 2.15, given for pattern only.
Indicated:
1.40
